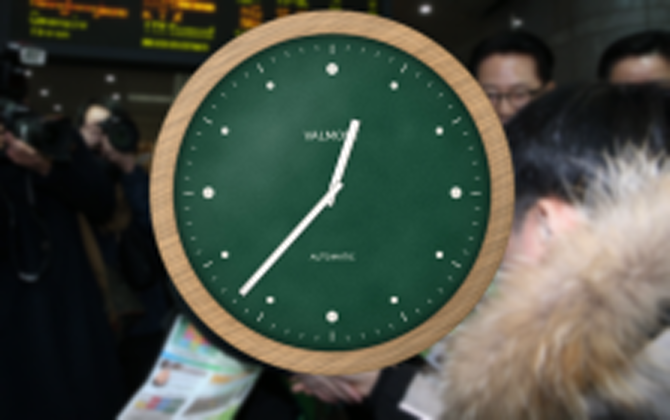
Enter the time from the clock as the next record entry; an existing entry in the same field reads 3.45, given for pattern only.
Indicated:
12.37
